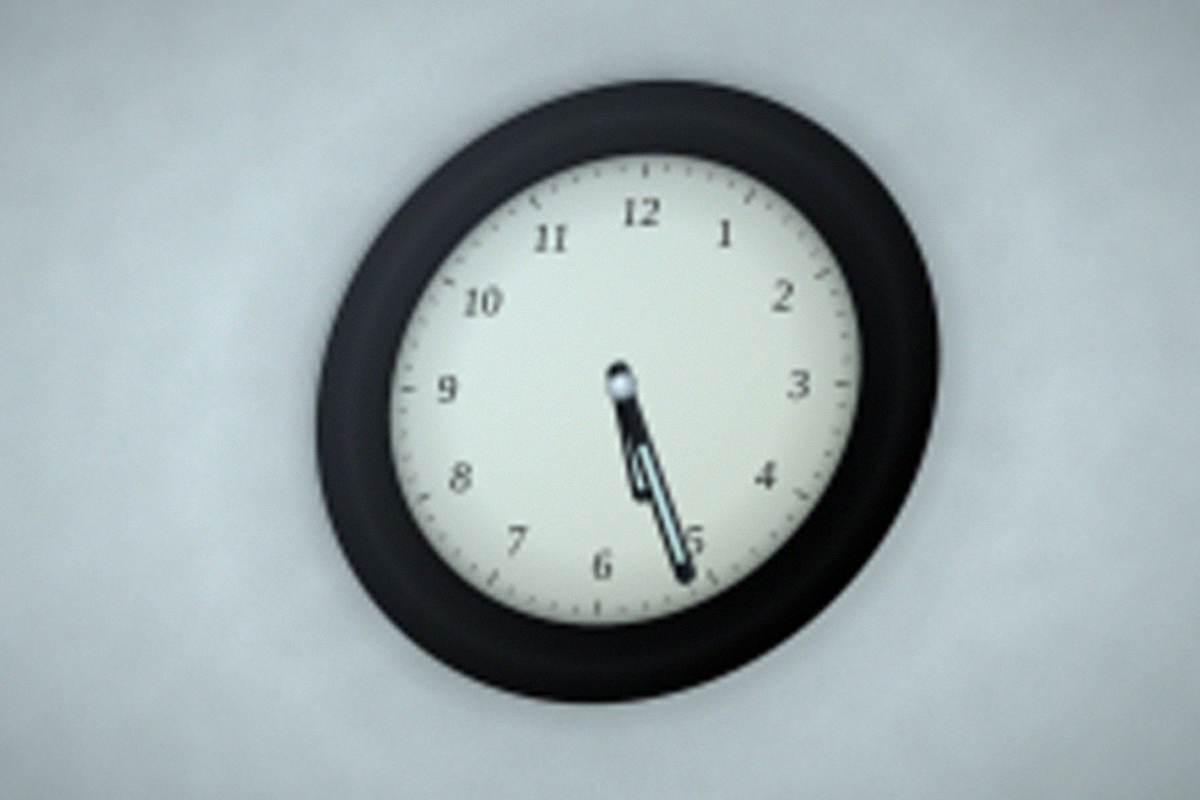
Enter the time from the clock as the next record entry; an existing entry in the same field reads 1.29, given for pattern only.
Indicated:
5.26
